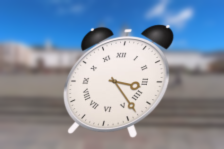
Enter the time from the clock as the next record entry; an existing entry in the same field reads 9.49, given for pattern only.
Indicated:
3.23
